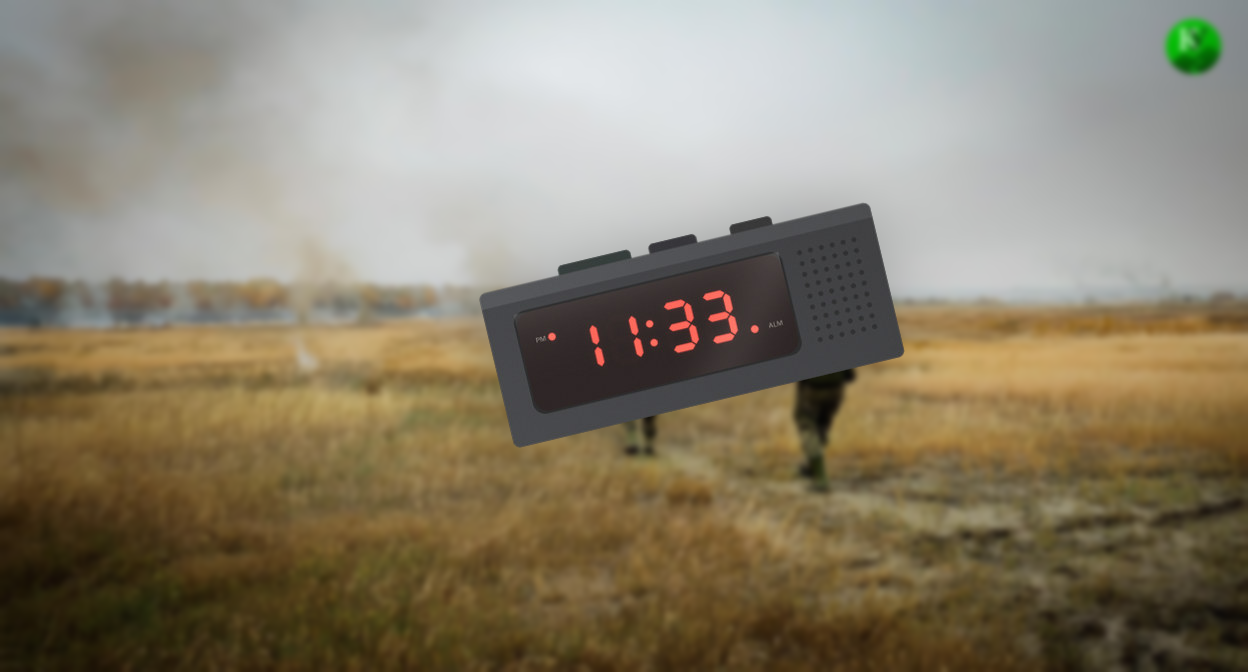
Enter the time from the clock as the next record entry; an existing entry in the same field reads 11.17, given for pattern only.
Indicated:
11.33
